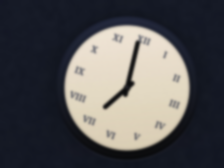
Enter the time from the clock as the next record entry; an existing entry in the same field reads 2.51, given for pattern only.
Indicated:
6.59
